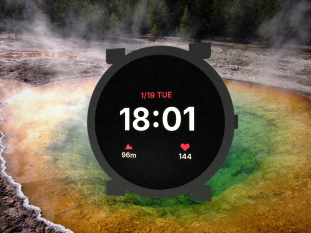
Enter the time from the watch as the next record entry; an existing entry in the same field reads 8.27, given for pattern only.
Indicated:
18.01
